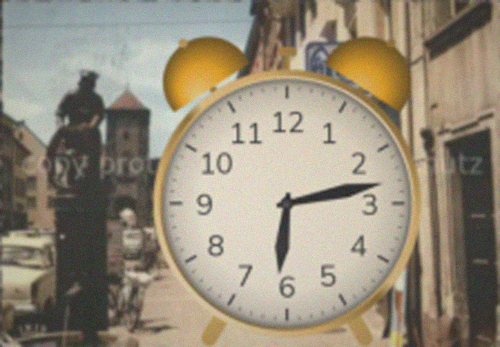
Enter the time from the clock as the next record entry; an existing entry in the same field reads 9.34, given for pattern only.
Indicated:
6.13
